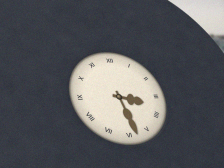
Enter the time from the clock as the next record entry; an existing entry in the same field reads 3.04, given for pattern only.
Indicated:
3.28
